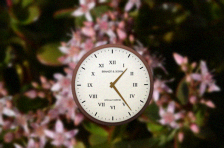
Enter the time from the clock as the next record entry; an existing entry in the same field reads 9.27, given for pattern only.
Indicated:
1.24
